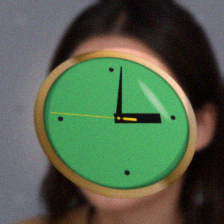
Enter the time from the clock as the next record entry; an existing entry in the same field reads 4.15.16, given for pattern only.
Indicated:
3.01.46
